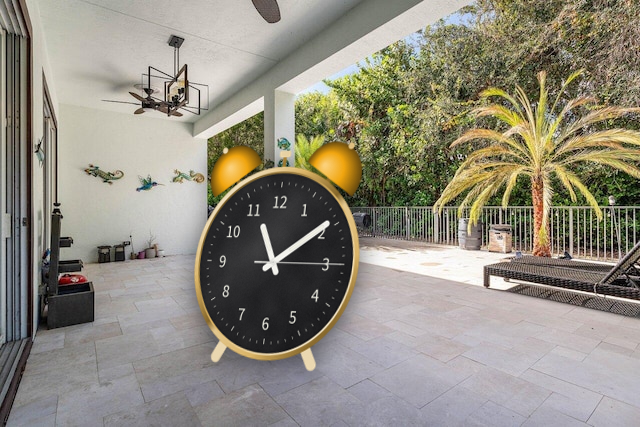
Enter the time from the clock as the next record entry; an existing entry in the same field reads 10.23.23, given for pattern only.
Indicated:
11.09.15
